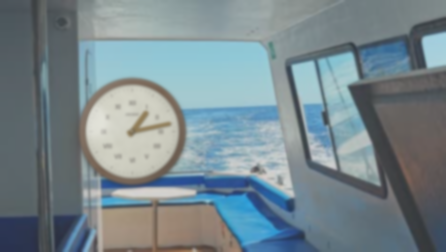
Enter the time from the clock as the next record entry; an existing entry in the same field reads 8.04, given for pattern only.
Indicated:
1.13
